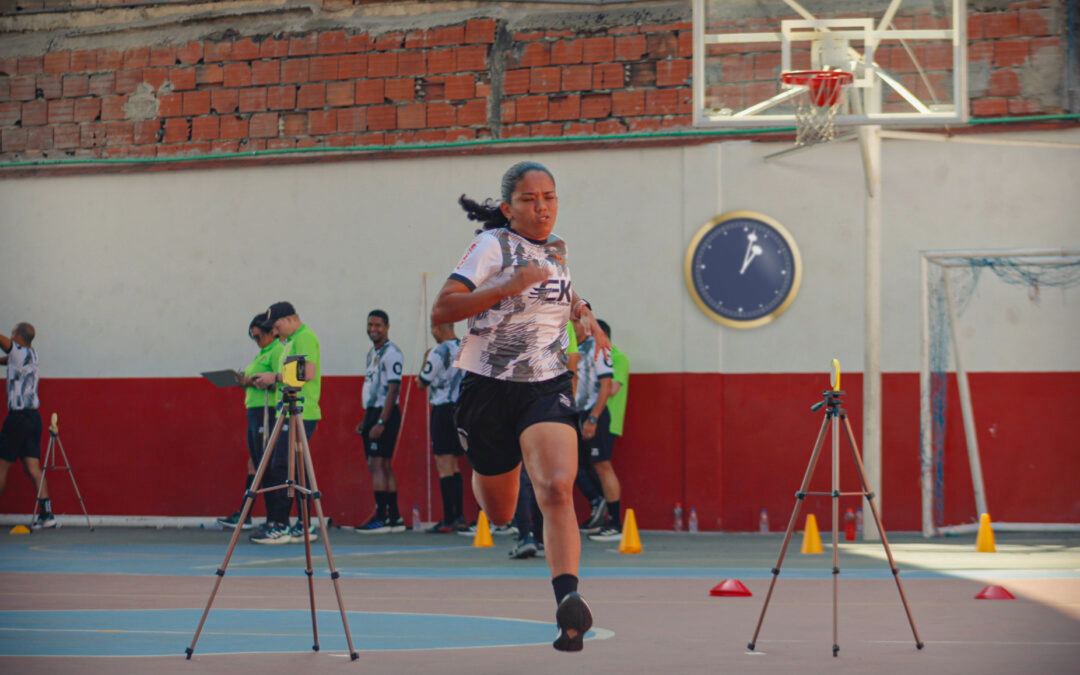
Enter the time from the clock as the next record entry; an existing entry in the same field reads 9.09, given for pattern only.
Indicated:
1.02
